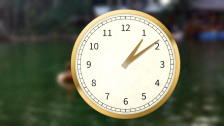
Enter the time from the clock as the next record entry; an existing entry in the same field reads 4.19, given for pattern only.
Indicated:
1.09
